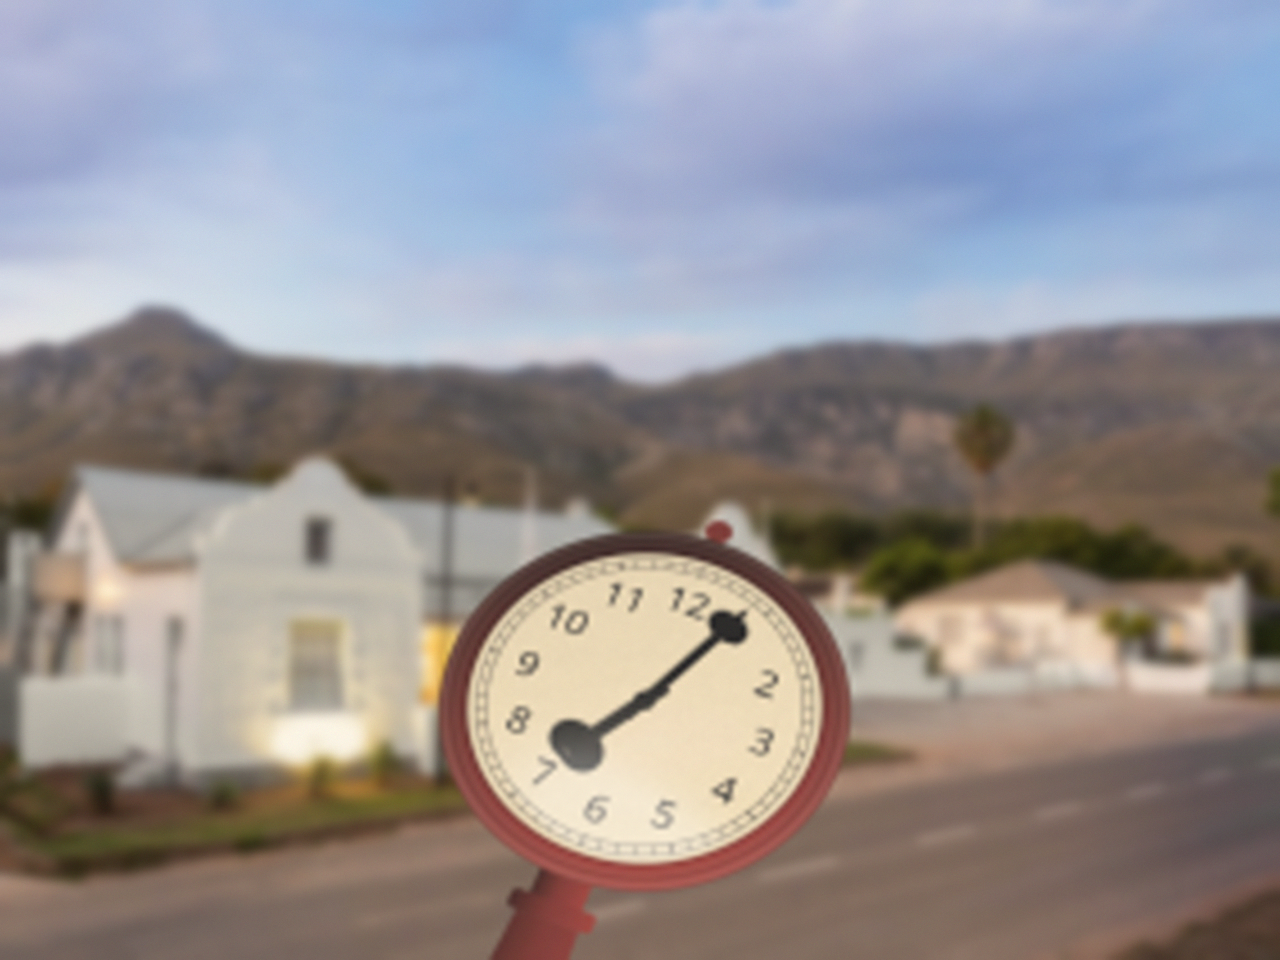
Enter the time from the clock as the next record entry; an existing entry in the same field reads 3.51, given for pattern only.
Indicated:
7.04
